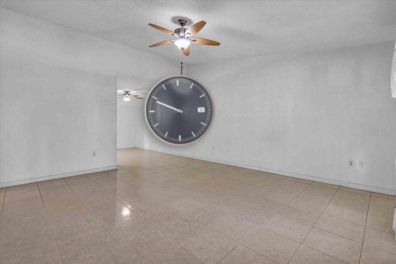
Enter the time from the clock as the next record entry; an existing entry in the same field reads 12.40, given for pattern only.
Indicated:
9.49
